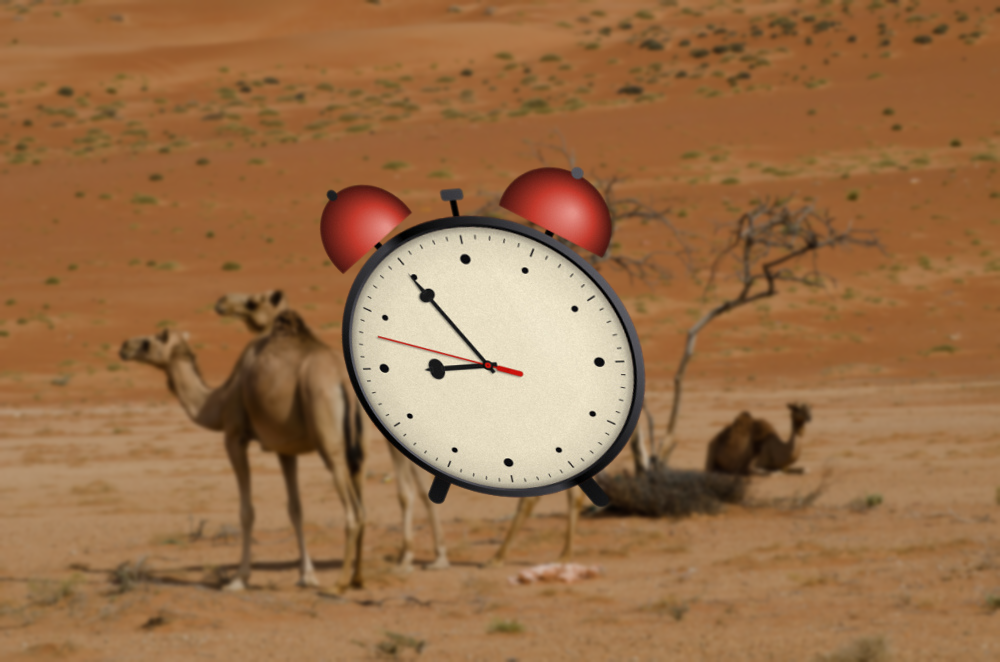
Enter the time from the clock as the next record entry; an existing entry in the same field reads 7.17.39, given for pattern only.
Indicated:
8.54.48
